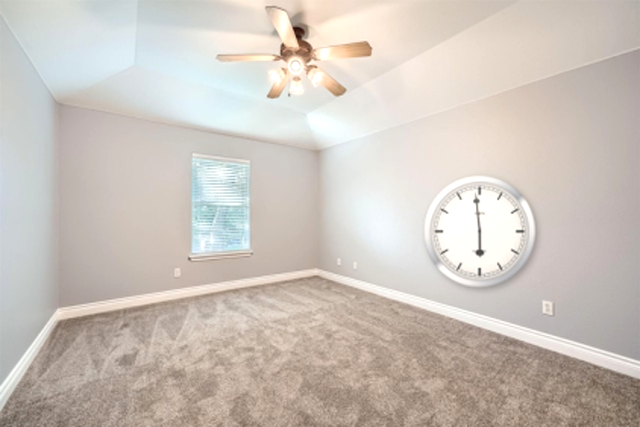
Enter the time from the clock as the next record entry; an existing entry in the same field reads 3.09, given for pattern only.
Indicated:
5.59
